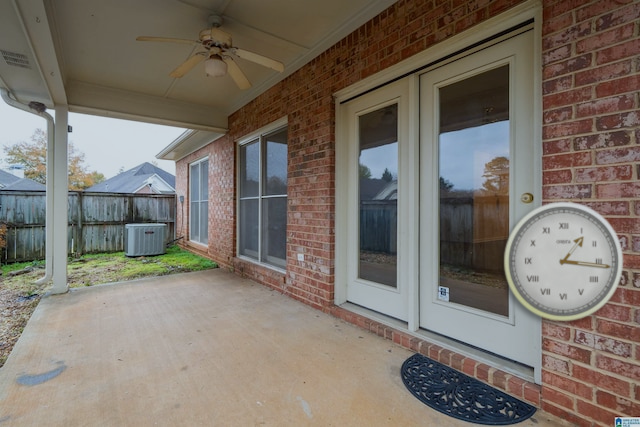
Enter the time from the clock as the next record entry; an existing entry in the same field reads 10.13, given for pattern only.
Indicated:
1.16
